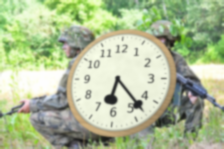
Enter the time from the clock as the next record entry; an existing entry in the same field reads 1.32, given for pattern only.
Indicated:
6.23
